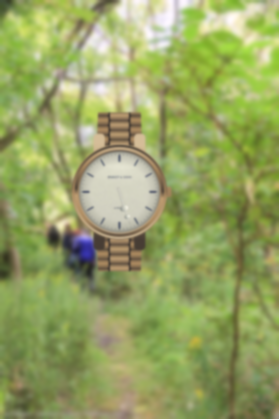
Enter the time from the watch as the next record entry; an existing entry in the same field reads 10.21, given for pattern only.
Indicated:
5.27
